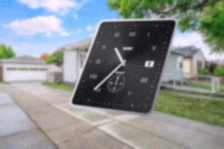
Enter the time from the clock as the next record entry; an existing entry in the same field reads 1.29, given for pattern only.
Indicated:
10.36
